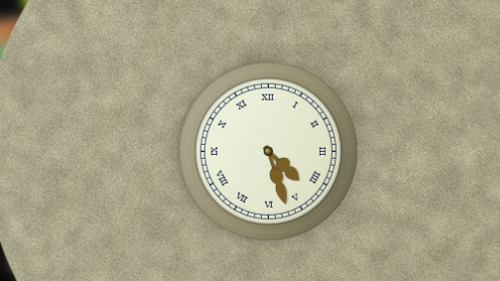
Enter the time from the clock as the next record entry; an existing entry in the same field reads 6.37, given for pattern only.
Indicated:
4.27
